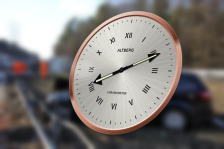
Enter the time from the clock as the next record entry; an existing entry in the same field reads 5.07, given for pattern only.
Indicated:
8.11
